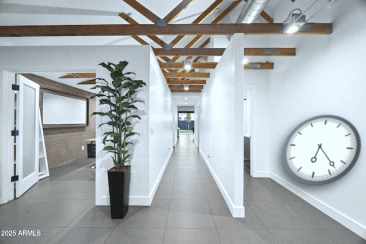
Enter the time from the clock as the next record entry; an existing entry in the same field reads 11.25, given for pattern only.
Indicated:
6.23
